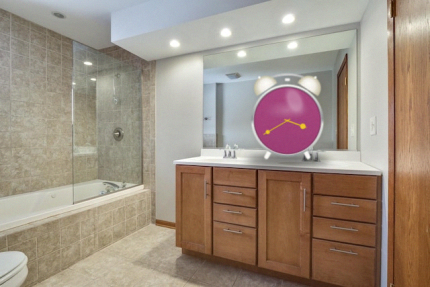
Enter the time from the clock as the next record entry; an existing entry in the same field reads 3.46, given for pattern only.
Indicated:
3.40
